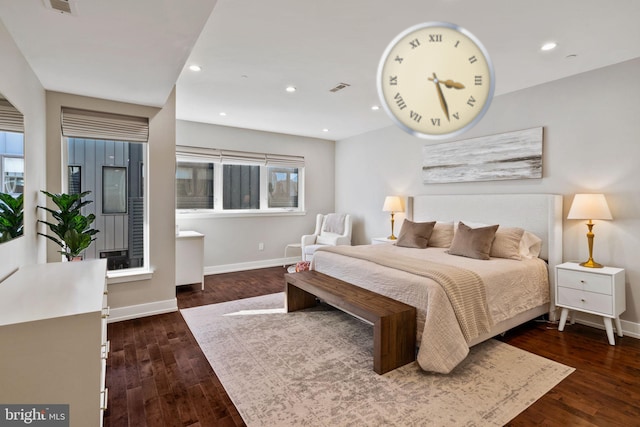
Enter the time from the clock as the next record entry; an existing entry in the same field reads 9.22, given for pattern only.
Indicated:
3.27
